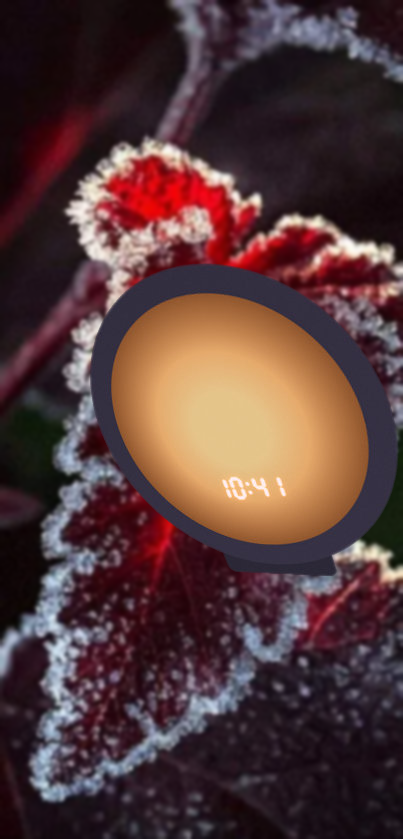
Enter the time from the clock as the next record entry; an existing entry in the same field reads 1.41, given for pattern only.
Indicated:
10.41
